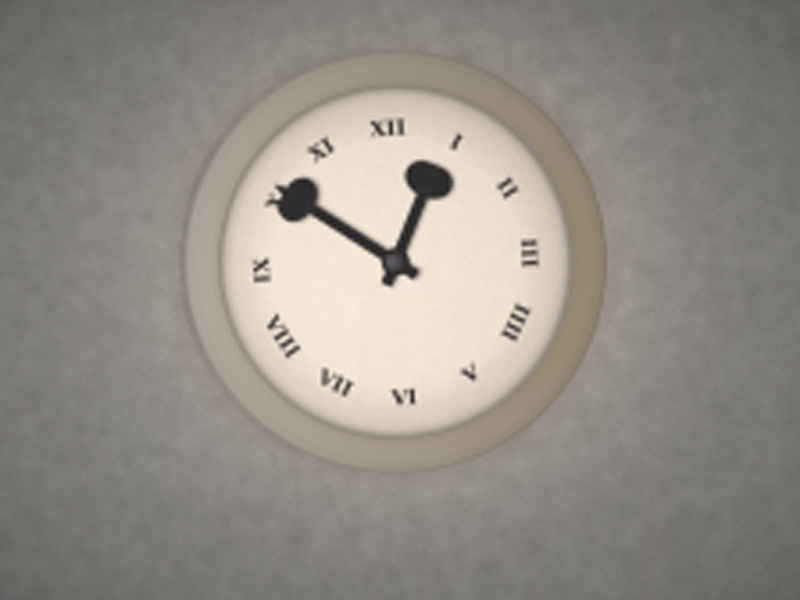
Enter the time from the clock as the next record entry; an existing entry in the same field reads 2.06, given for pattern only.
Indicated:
12.51
